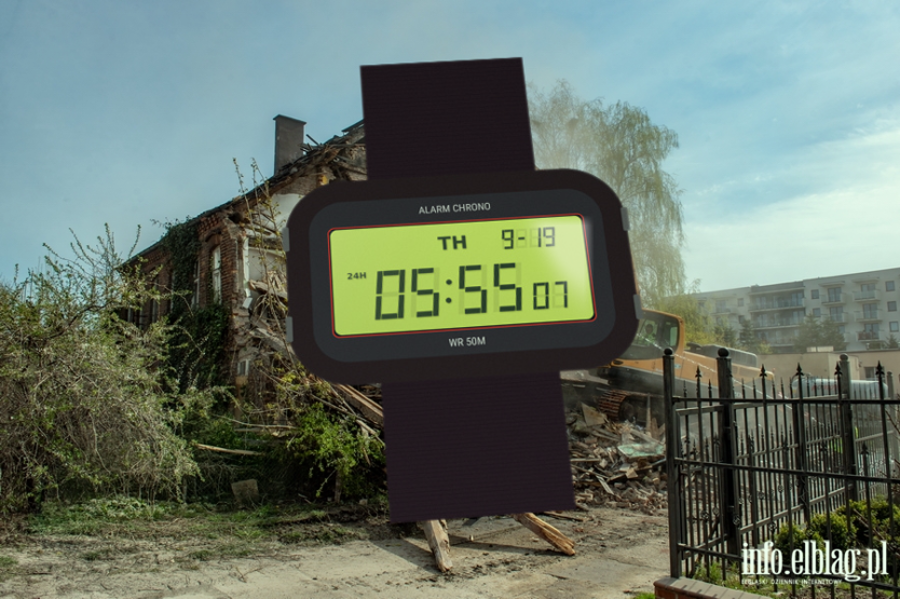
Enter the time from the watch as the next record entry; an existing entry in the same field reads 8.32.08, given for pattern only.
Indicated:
5.55.07
